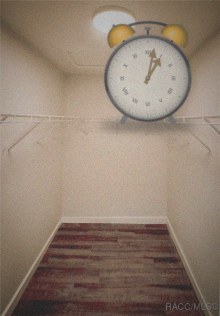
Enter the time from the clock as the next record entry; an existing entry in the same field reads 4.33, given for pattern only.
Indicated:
1.02
